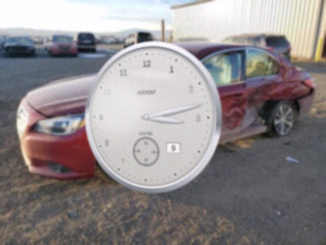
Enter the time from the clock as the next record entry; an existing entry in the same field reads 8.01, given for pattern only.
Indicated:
3.13
